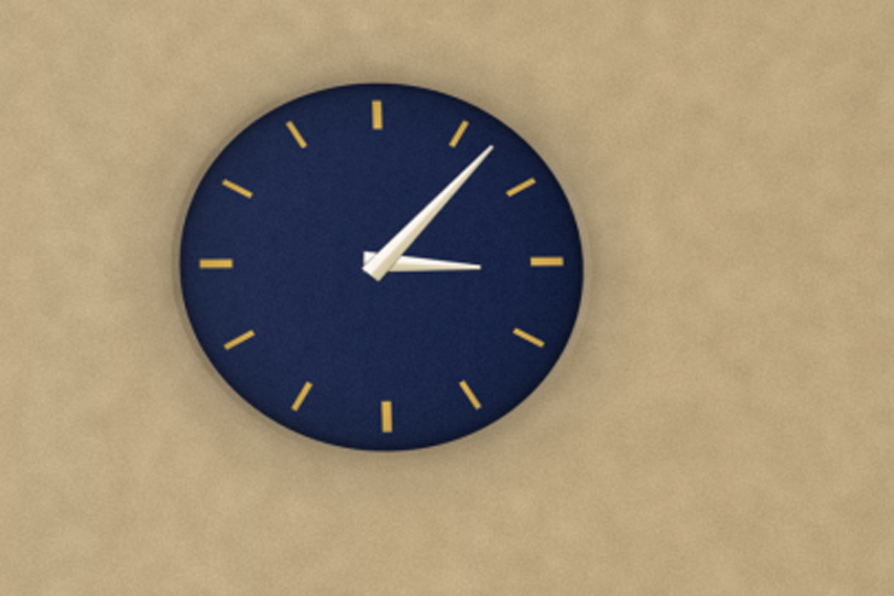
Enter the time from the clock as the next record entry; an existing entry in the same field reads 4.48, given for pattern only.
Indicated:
3.07
